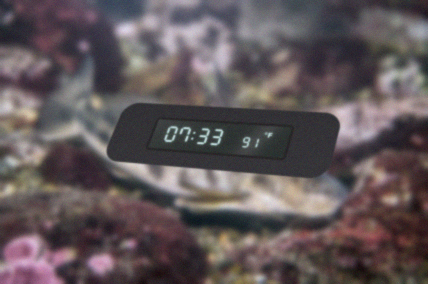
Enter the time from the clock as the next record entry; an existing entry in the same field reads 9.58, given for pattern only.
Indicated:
7.33
